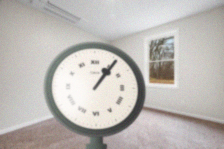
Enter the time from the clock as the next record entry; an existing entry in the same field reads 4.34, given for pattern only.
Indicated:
1.06
